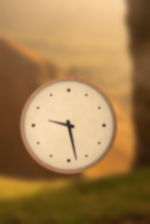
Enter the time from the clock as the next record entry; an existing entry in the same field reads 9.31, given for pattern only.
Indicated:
9.28
